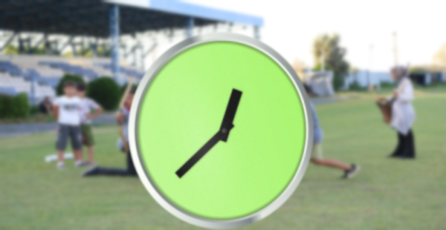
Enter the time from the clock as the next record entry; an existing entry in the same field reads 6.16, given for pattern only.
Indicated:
12.38
